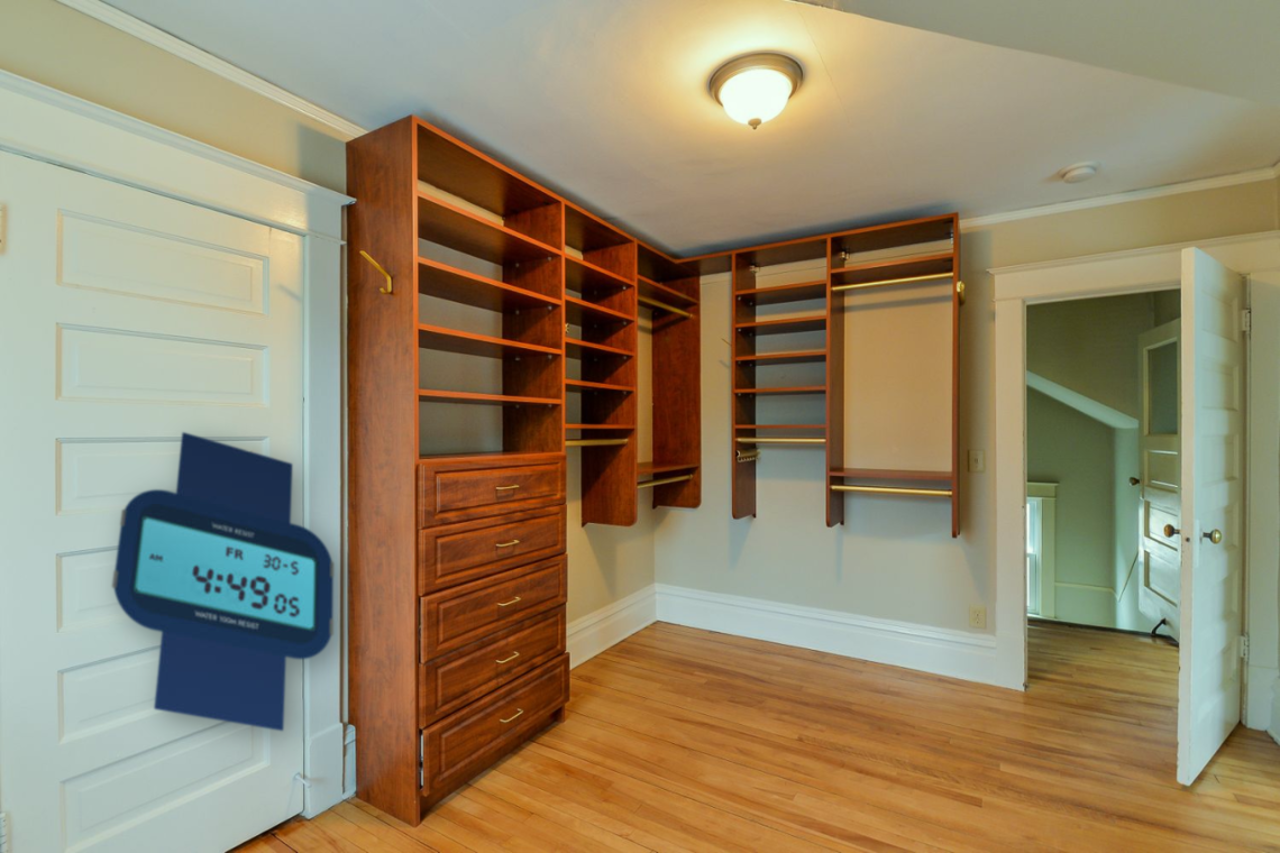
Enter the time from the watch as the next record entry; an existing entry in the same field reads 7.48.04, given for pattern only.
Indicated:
4.49.05
